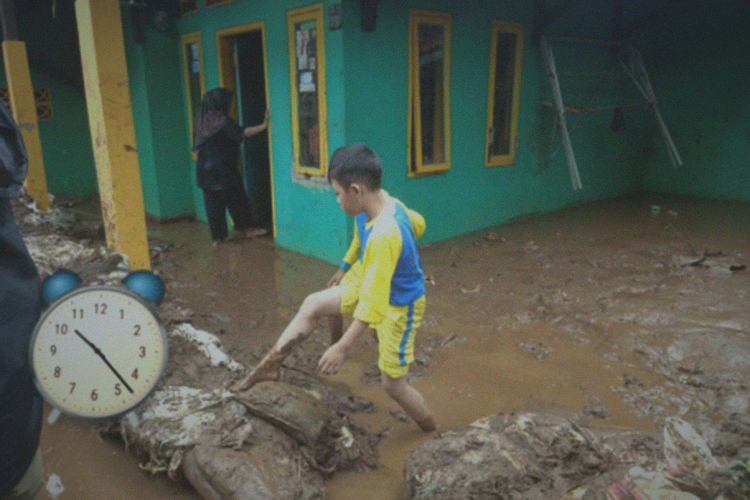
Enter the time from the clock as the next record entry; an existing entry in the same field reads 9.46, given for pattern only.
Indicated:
10.23
